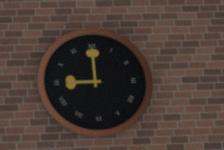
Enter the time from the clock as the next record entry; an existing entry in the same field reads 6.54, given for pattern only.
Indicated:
9.00
